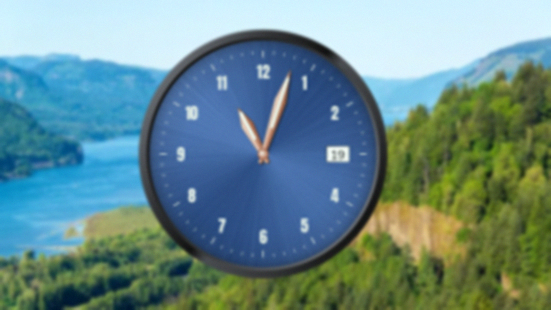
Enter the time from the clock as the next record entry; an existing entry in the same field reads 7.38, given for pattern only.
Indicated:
11.03
